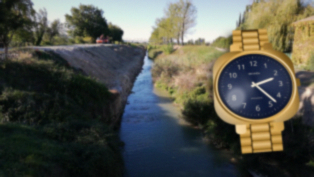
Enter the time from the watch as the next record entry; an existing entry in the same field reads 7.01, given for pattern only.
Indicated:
2.23
